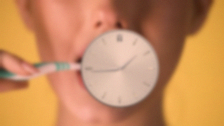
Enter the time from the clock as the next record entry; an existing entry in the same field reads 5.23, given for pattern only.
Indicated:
1.44
